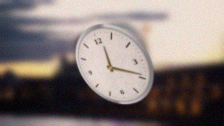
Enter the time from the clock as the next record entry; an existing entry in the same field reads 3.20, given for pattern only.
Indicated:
12.19
